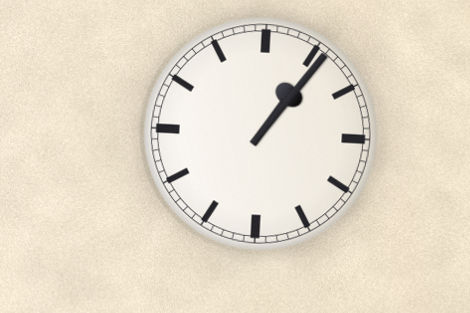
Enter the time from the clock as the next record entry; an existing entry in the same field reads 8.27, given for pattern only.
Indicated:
1.06
